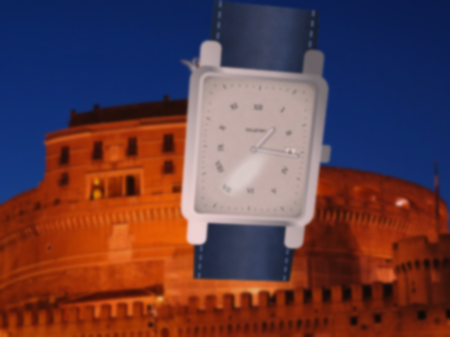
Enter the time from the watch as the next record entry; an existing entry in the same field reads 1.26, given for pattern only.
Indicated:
1.16
